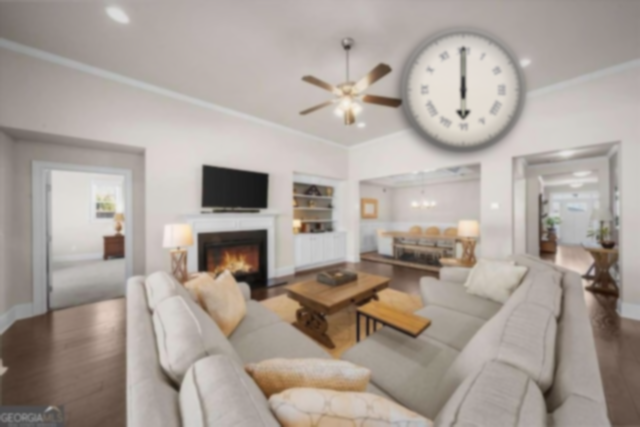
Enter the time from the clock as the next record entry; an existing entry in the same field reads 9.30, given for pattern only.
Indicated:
6.00
